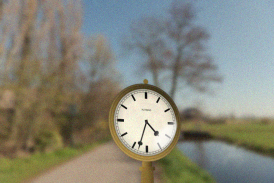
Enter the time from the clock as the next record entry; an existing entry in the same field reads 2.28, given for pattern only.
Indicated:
4.33
